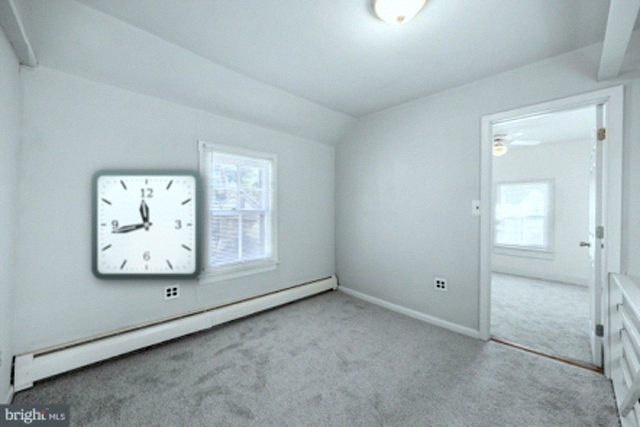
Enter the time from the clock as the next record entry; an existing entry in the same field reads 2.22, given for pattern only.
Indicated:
11.43
